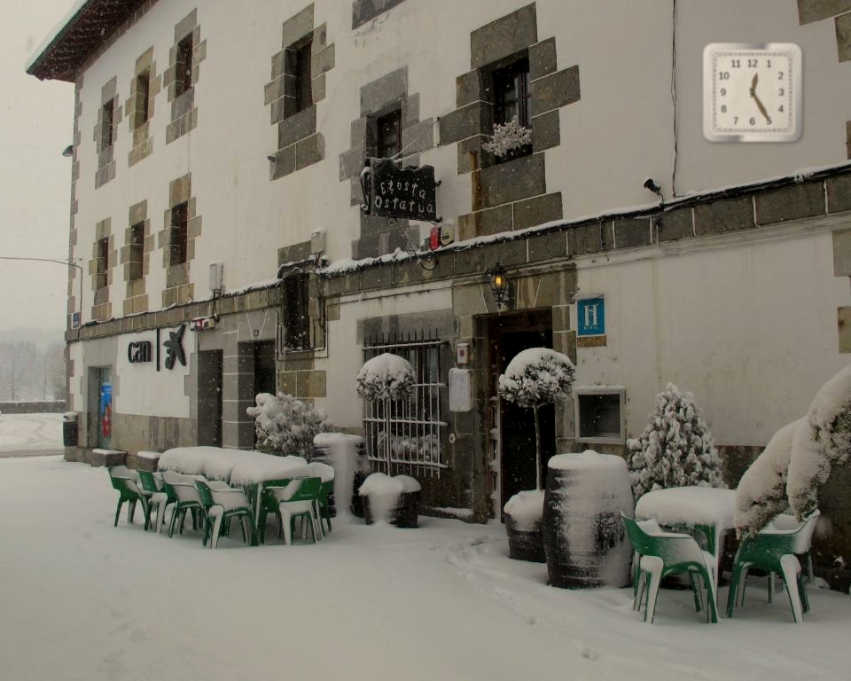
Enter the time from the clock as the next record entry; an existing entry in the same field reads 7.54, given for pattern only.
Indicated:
12.25
